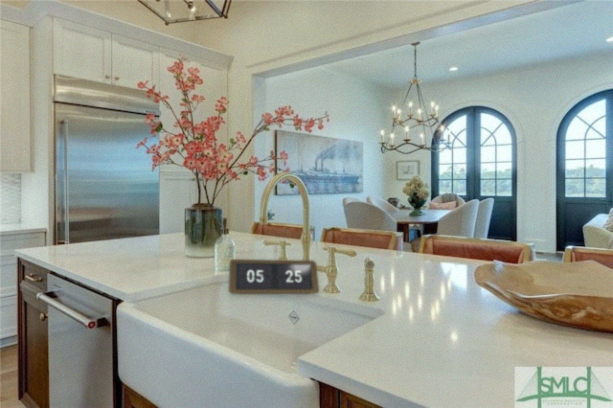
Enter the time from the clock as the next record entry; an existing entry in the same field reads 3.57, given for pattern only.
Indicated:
5.25
